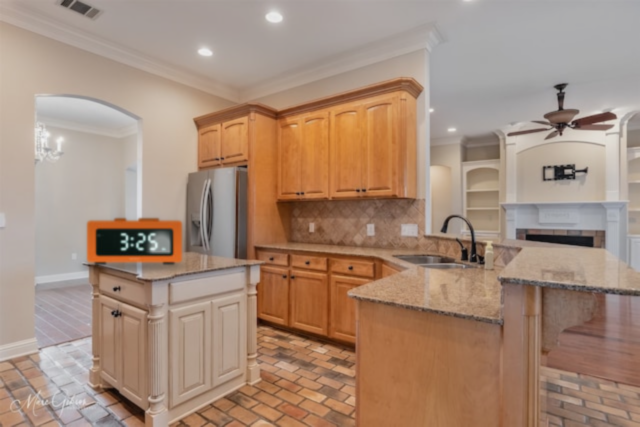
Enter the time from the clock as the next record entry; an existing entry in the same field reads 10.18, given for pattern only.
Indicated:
3.25
